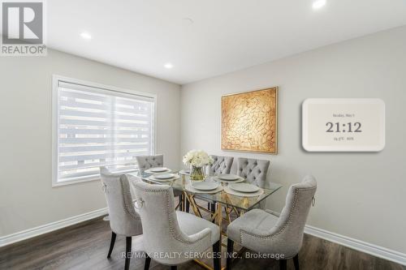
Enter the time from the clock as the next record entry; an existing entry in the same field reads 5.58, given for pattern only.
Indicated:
21.12
